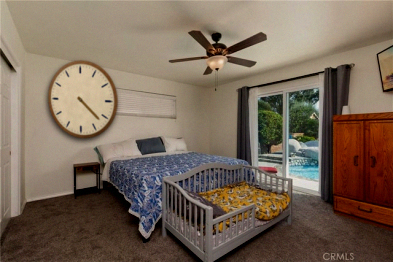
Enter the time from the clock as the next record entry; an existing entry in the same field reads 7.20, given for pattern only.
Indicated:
4.22
